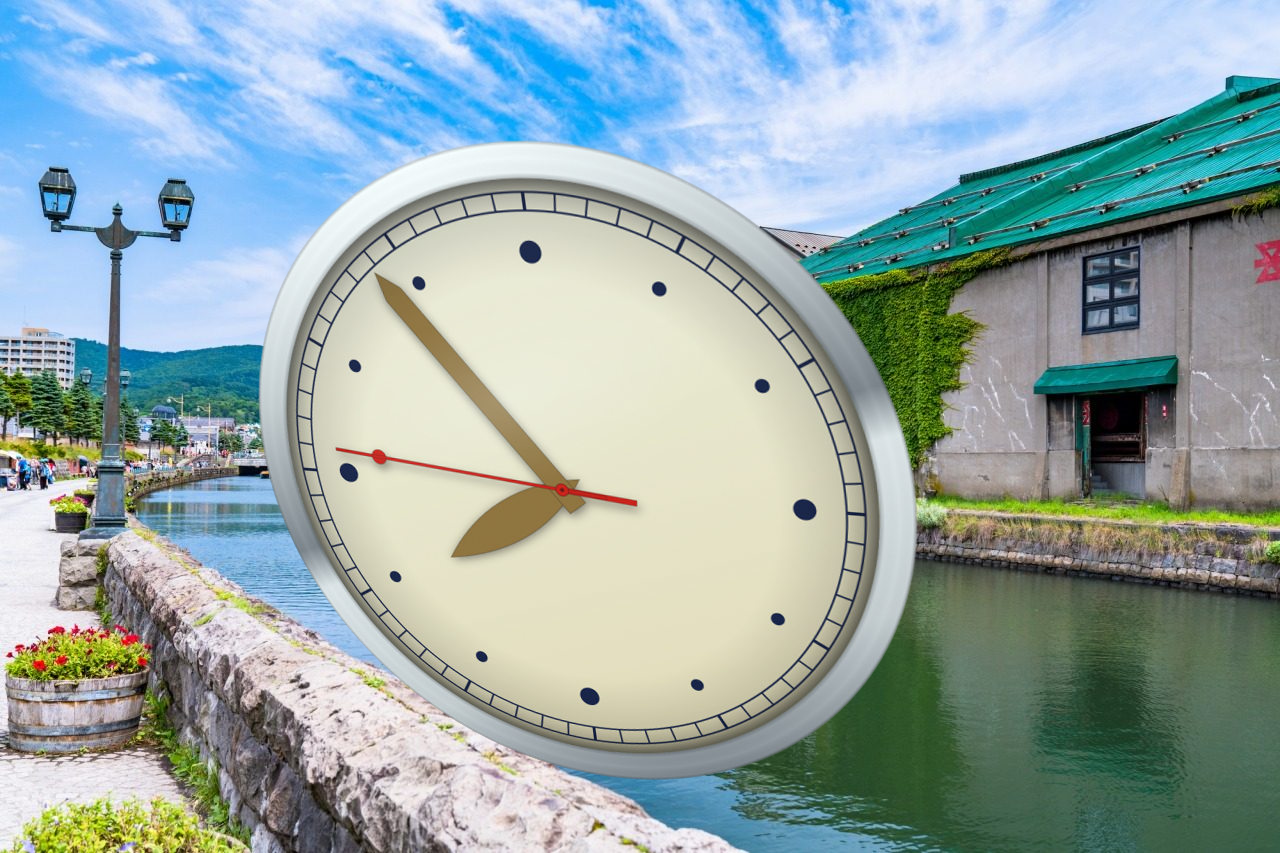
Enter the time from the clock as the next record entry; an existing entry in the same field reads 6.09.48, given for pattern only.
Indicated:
7.53.46
